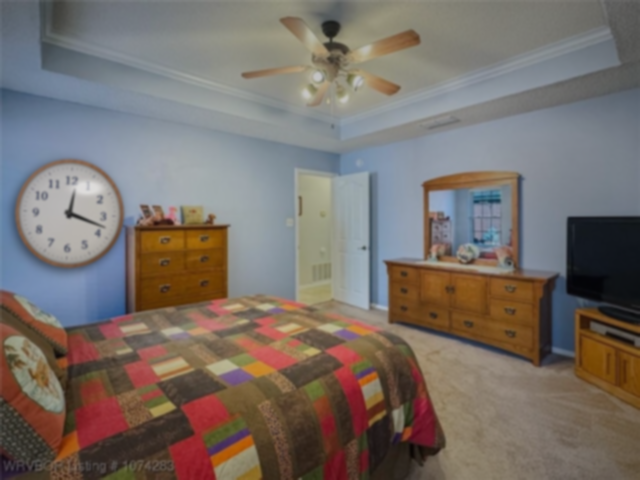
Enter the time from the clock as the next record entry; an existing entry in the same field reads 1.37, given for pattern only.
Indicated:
12.18
